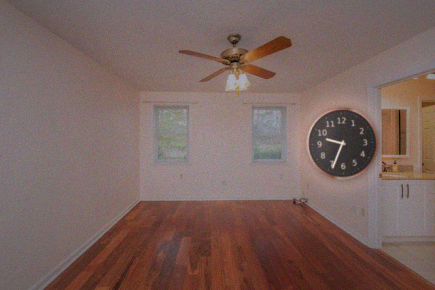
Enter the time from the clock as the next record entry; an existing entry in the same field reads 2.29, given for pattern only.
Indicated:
9.34
